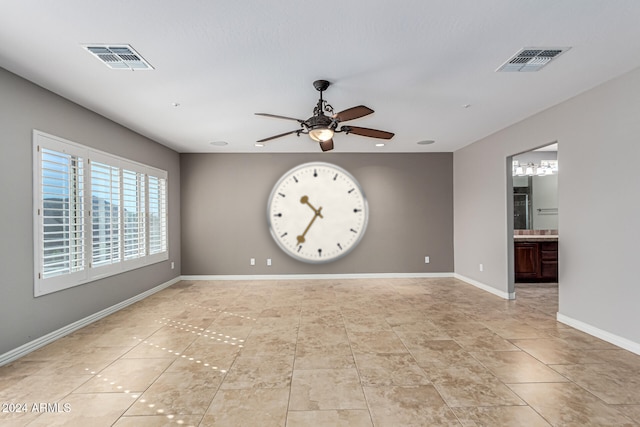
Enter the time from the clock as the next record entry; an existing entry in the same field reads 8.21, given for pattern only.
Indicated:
10.36
